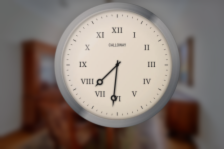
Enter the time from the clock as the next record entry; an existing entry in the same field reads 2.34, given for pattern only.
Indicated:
7.31
